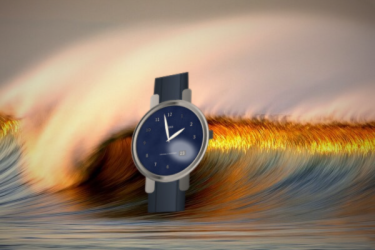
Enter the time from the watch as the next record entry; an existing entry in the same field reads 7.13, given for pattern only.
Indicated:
1.58
